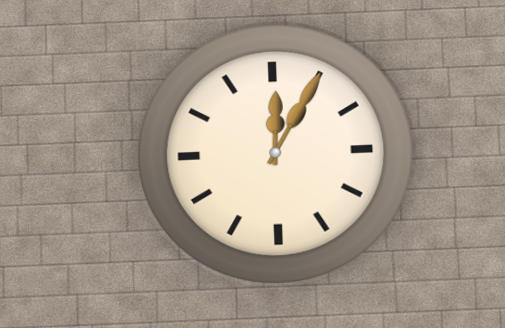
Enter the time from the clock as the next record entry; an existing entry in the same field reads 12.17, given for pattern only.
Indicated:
12.05
